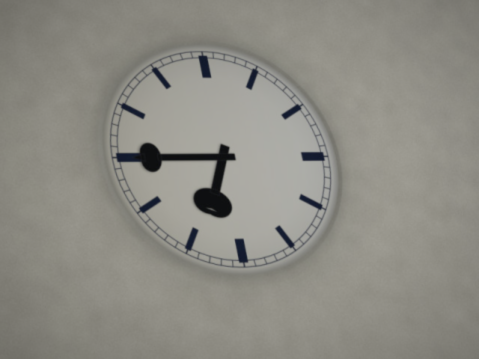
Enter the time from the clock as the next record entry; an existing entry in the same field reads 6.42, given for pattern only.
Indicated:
6.45
